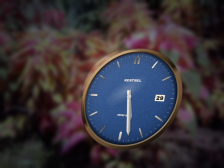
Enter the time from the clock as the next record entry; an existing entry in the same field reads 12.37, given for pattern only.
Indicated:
5.28
